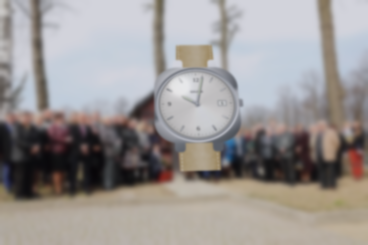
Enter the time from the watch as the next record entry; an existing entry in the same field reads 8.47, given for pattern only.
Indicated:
10.02
